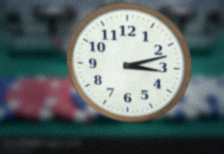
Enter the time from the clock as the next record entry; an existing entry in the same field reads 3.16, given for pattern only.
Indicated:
3.12
